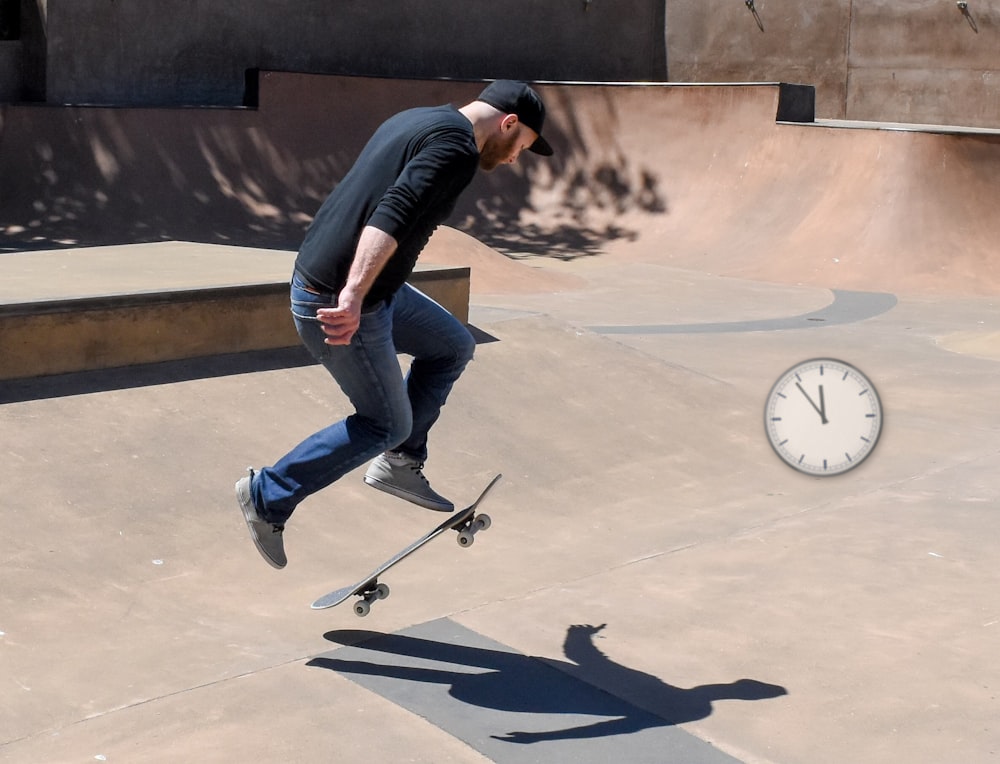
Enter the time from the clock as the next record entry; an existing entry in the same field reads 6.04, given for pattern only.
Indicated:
11.54
